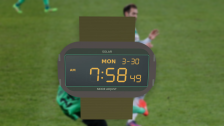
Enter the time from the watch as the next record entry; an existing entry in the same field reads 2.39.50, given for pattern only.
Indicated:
7.58.49
